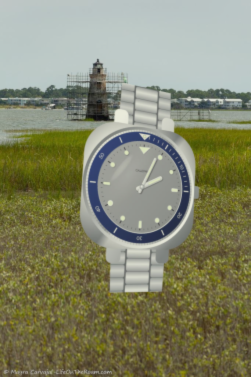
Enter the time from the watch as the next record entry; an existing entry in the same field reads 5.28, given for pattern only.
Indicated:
2.04
